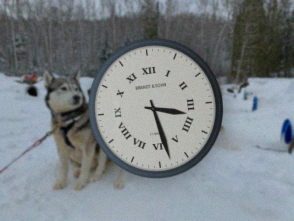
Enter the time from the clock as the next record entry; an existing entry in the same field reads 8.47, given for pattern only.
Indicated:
3.28
